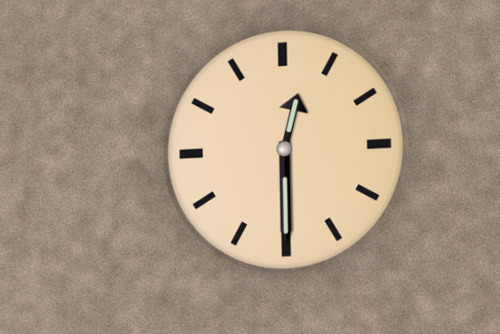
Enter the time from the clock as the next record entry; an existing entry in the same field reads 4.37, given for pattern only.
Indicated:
12.30
